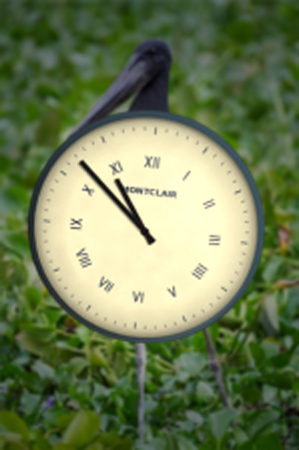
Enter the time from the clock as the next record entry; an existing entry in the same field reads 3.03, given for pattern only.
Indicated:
10.52
